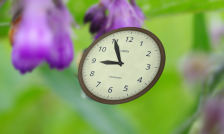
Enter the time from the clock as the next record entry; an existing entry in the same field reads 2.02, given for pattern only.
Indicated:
8.55
